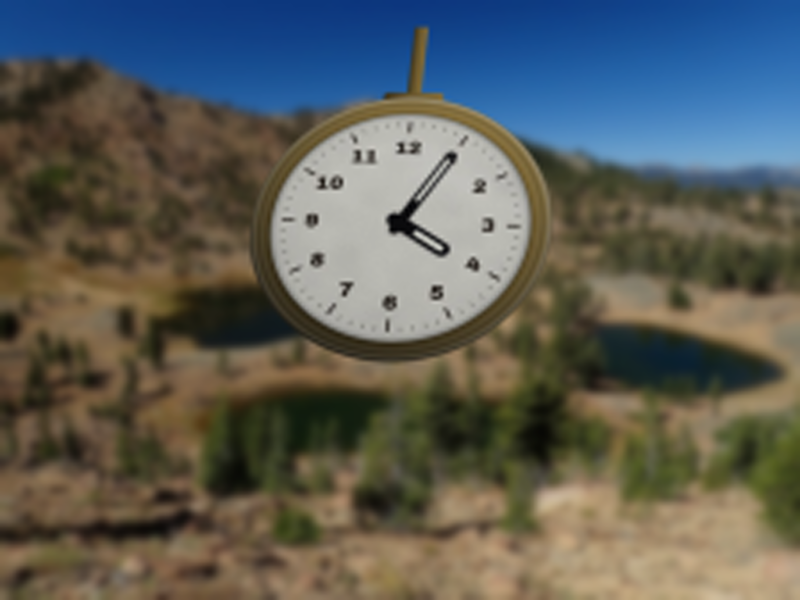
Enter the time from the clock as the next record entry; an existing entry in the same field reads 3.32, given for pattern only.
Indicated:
4.05
